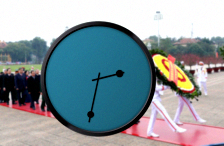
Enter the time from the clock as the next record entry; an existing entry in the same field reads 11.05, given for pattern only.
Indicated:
2.32
